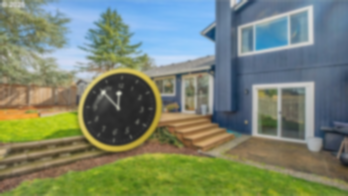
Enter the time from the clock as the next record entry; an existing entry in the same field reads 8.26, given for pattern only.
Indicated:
11.52
